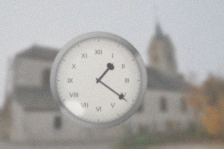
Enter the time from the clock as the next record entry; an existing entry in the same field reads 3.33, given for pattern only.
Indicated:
1.21
